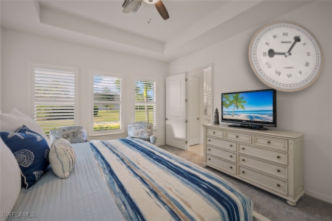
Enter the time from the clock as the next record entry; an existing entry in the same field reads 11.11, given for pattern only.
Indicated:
9.06
